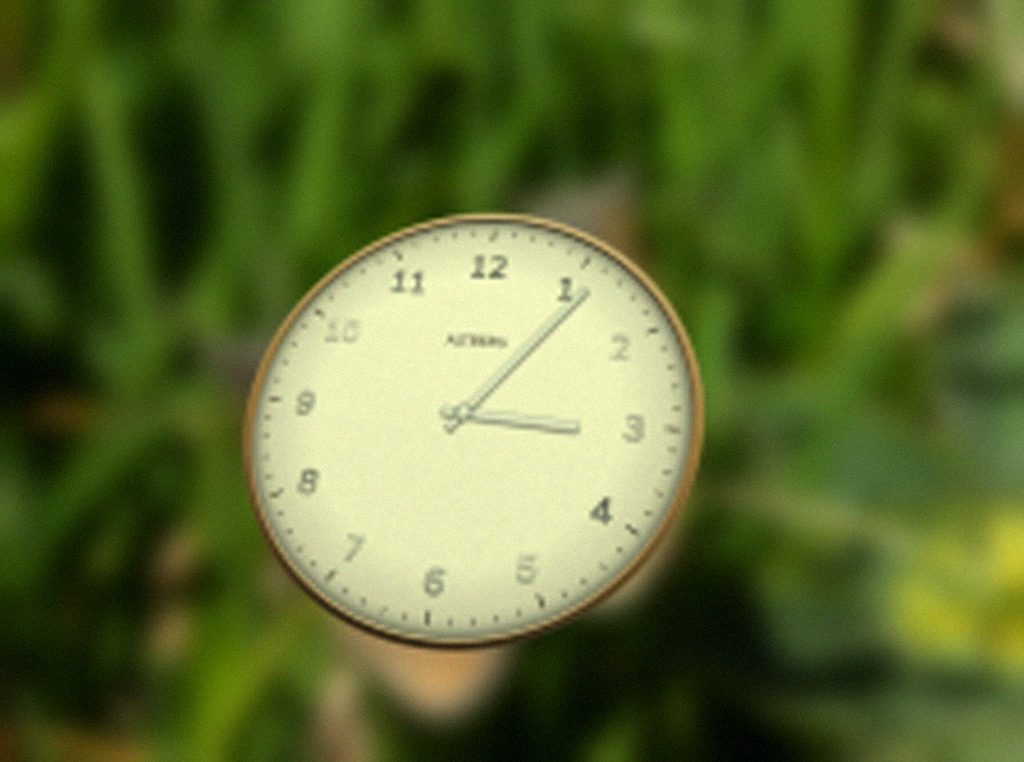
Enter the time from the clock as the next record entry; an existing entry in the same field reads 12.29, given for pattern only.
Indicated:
3.06
